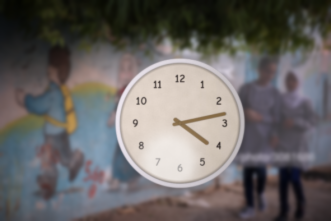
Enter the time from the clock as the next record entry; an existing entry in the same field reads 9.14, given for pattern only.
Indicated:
4.13
